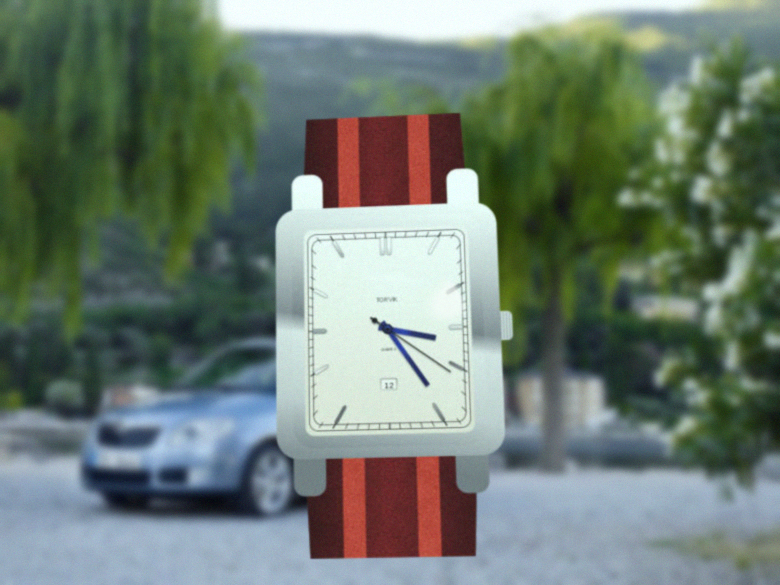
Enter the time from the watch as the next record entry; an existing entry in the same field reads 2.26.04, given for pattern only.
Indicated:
3.24.21
